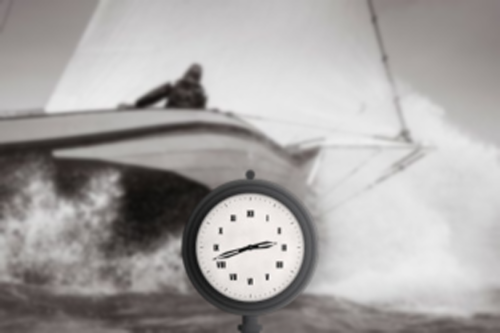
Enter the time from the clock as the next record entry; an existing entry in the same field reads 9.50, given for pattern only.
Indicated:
2.42
